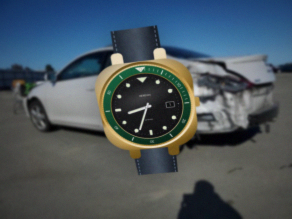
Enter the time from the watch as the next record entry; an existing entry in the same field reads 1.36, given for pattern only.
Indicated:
8.34
